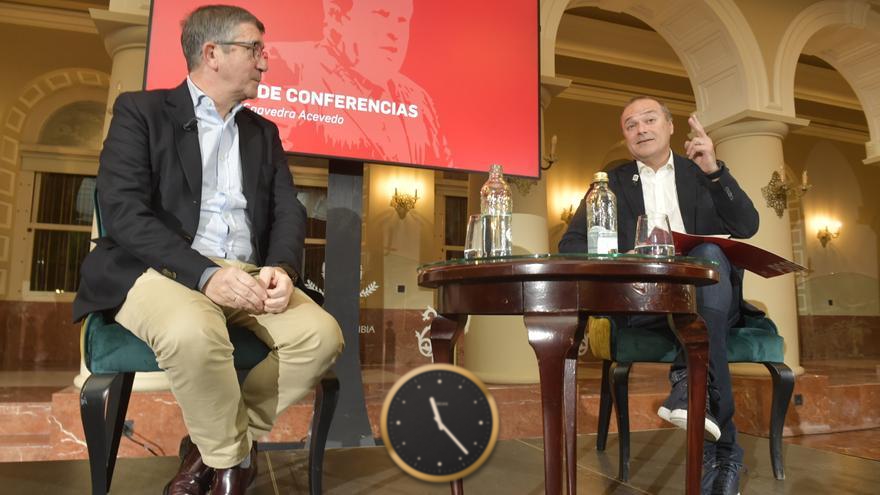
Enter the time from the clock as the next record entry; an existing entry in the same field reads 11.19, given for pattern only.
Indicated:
11.23
